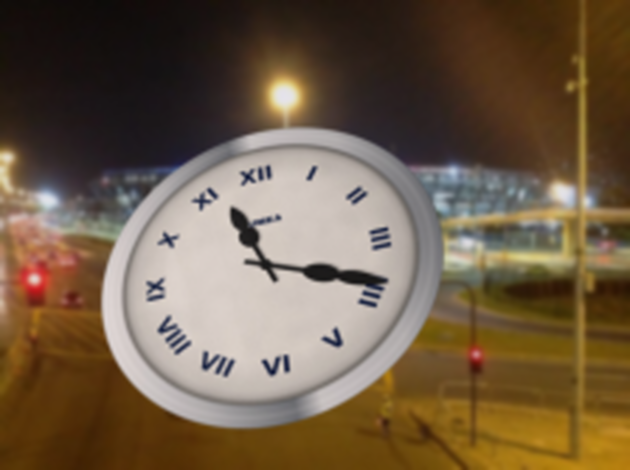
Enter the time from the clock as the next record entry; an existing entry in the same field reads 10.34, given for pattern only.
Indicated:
11.19
